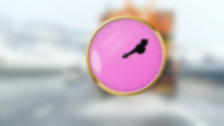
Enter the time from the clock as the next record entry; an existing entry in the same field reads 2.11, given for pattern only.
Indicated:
2.09
